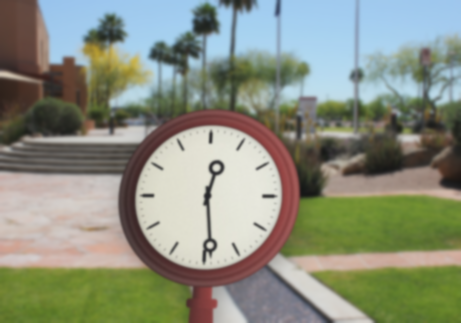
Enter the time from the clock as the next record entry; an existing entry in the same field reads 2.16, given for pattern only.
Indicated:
12.29
